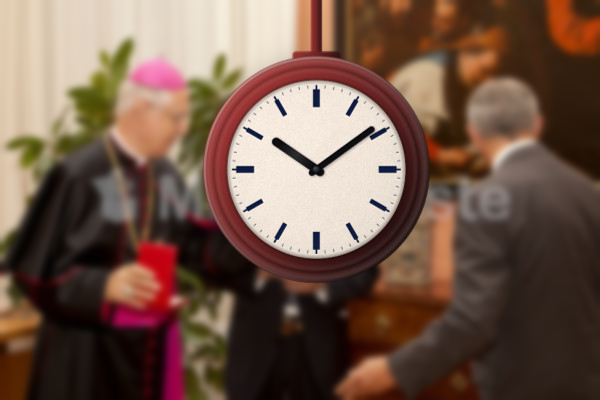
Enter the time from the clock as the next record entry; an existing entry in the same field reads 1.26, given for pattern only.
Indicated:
10.09
